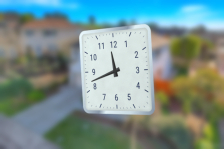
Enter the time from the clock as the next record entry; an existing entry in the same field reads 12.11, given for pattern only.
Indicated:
11.42
